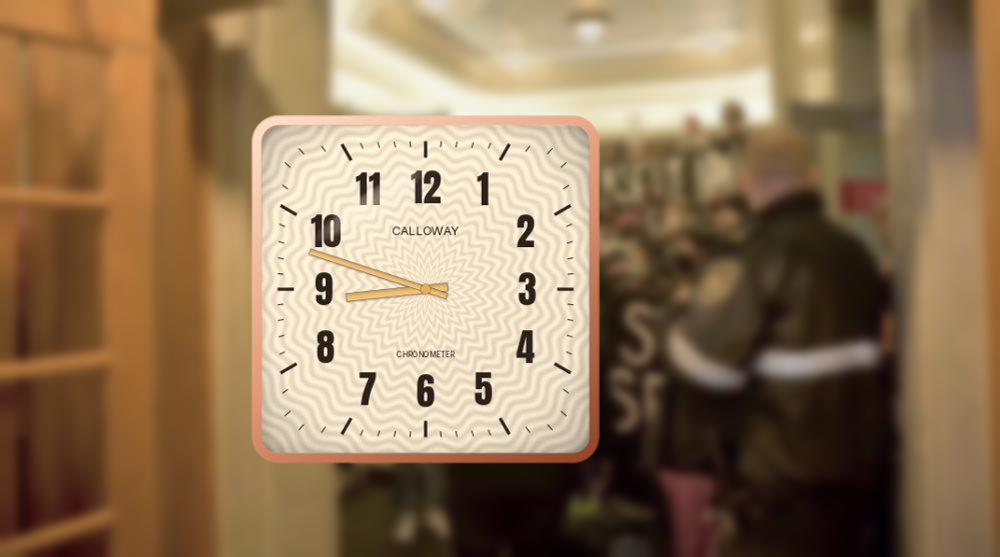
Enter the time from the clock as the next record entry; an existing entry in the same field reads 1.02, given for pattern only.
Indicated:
8.48
